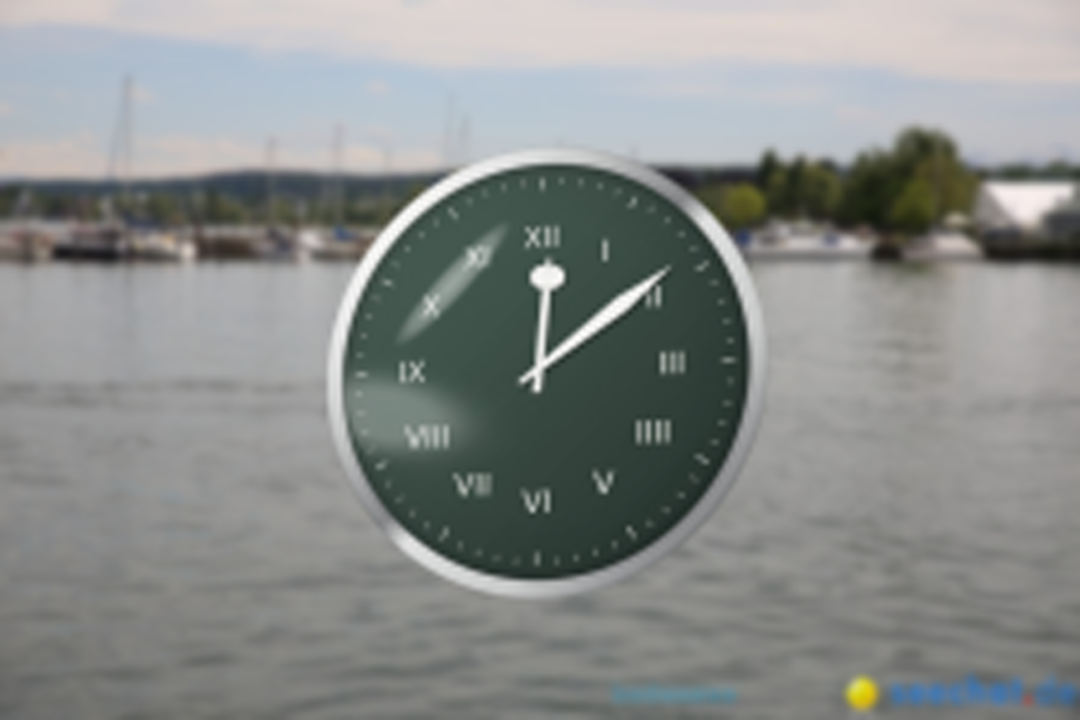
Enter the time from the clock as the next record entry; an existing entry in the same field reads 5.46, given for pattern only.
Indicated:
12.09
